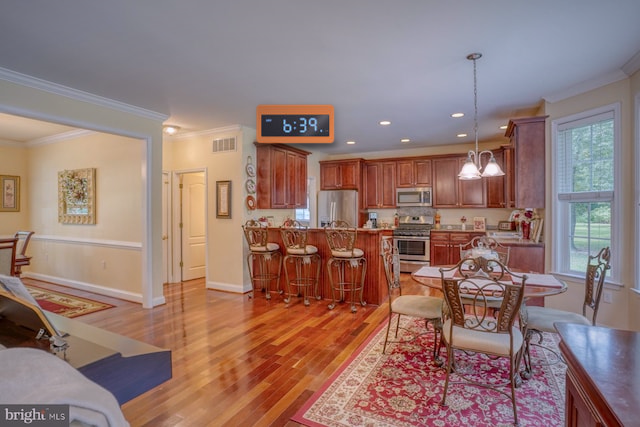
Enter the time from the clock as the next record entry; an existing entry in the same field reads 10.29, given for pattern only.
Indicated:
6.39
